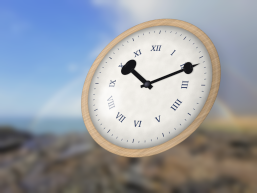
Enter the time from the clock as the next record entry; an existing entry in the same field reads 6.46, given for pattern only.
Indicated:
10.11
